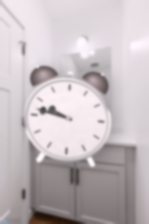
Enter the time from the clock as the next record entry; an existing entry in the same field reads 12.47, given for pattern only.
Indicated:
9.47
